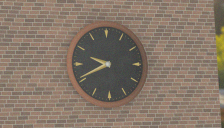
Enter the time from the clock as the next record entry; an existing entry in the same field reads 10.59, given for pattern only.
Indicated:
9.41
